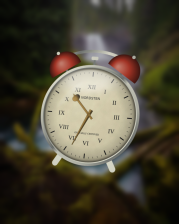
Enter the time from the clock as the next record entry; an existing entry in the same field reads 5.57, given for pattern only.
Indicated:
10.34
